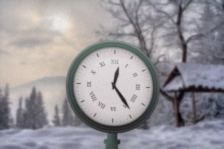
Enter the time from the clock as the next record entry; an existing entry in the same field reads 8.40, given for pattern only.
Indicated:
12.24
